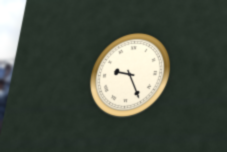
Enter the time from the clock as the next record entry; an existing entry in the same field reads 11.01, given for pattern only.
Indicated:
9.25
